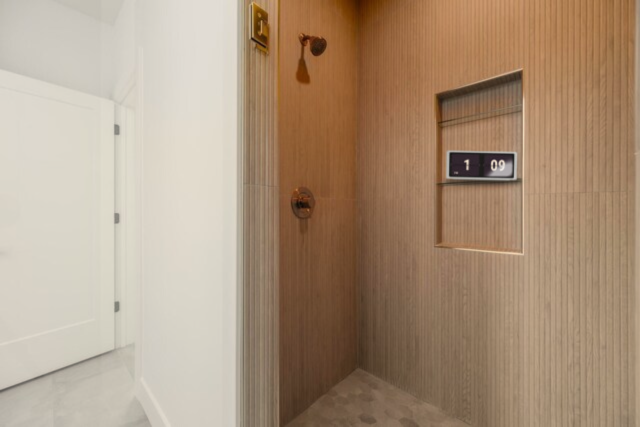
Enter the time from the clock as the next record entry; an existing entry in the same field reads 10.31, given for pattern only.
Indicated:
1.09
